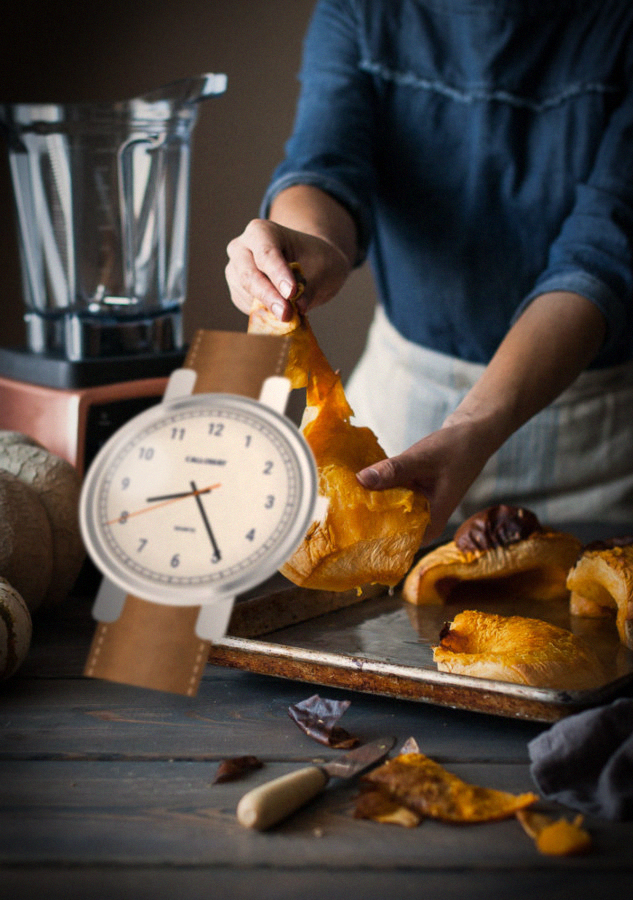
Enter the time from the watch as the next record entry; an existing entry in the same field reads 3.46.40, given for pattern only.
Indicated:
8.24.40
